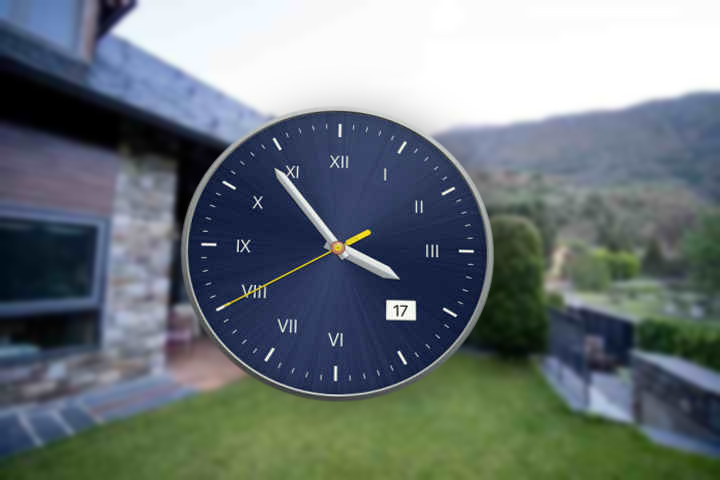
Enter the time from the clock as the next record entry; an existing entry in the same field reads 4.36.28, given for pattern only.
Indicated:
3.53.40
